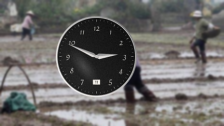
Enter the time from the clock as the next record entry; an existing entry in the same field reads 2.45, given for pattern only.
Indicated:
2.49
